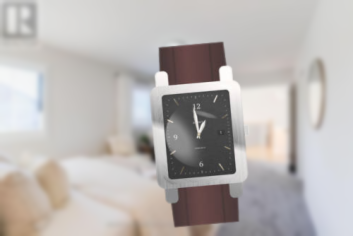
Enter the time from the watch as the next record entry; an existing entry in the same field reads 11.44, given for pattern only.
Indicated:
12.59
